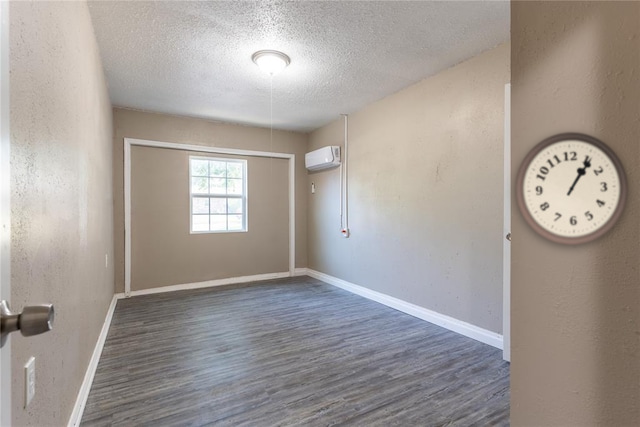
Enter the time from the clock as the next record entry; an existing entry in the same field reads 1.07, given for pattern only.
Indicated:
1.06
